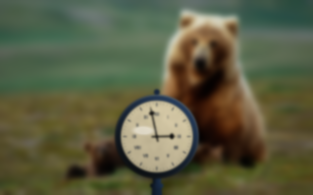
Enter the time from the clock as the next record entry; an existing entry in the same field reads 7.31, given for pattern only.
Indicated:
2.58
